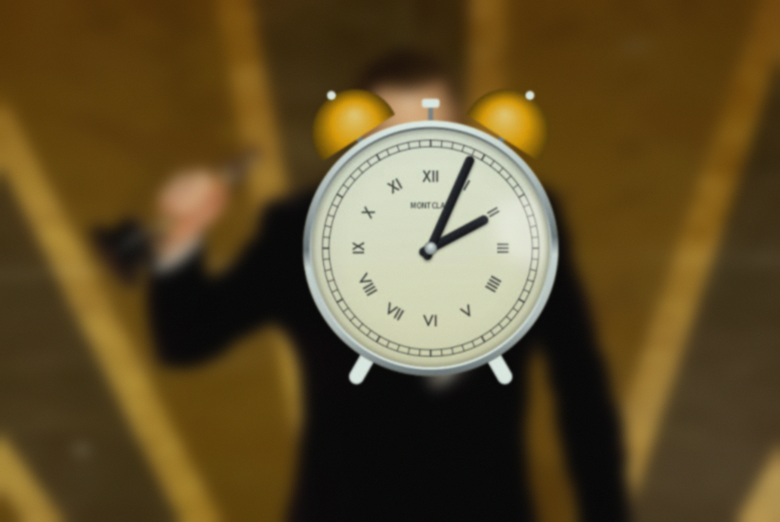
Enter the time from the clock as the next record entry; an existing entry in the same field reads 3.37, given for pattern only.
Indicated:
2.04
